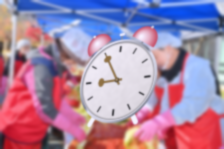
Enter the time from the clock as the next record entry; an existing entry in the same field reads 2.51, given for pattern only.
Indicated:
8.55
